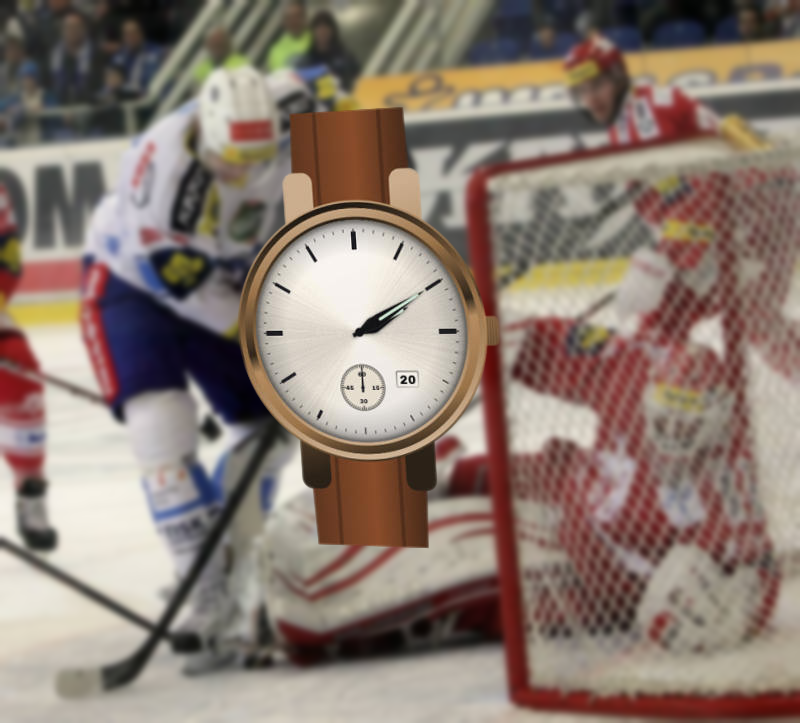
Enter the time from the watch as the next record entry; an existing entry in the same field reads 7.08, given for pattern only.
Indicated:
2.10
